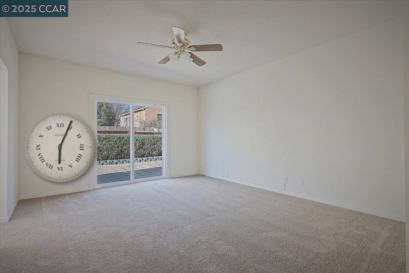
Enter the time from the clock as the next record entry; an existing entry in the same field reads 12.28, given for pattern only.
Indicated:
6.04
